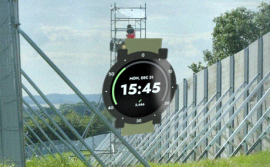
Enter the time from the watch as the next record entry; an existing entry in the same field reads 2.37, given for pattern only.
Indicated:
15.45
